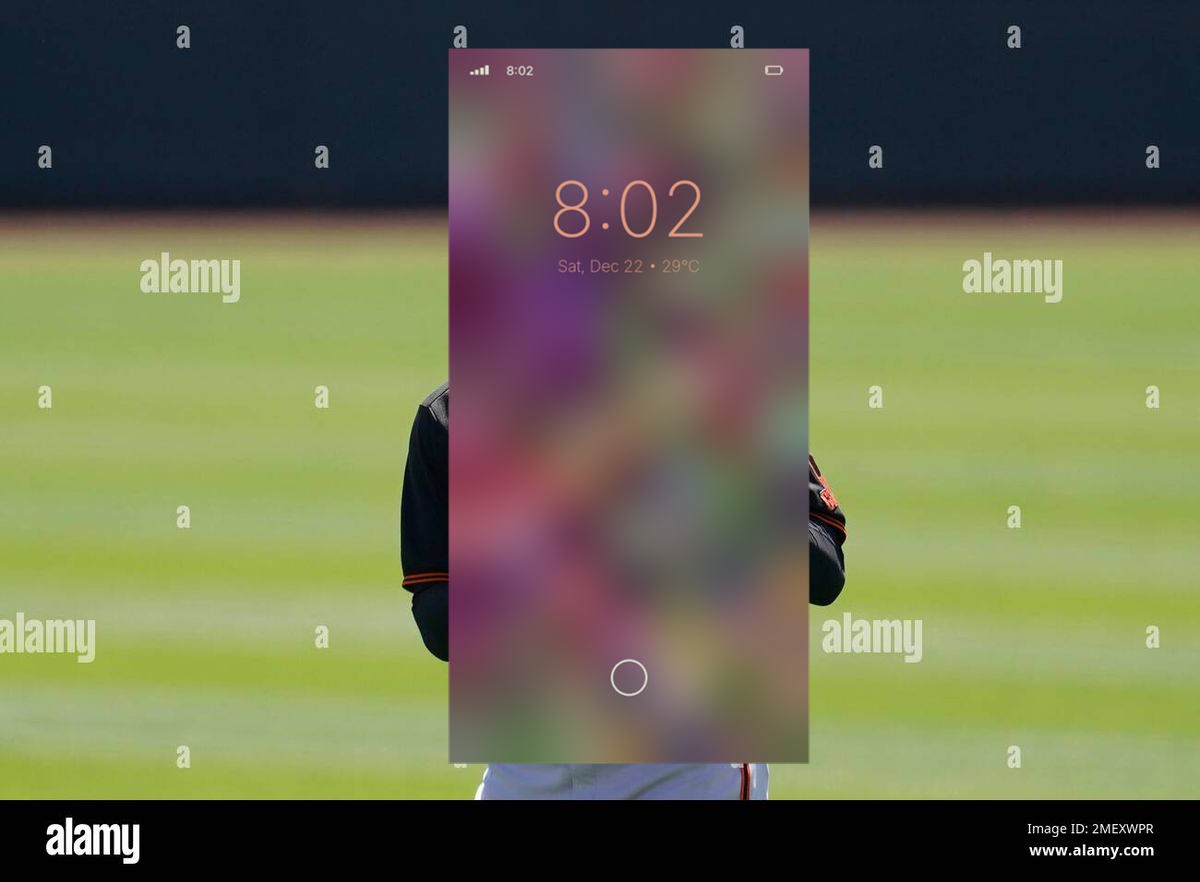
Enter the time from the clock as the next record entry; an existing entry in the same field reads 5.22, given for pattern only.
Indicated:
8.02
